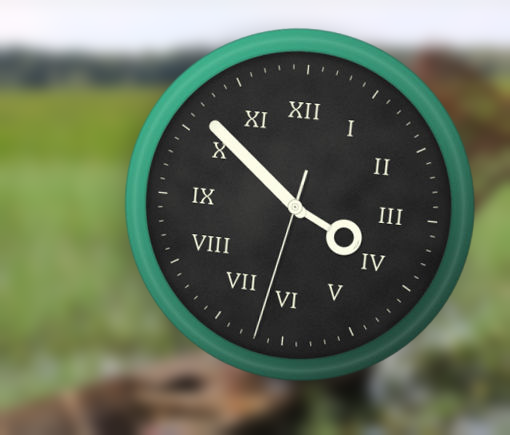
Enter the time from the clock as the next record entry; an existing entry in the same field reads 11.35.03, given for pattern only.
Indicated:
3.51.32
